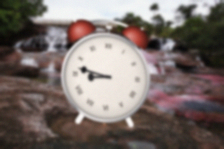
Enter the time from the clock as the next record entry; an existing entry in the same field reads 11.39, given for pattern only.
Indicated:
8.47
